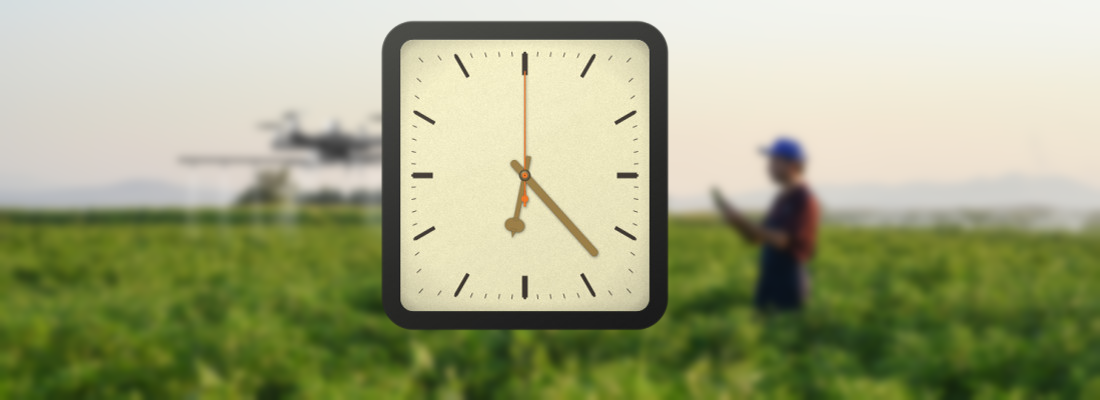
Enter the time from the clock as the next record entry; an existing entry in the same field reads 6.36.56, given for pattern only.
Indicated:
6.23.00
